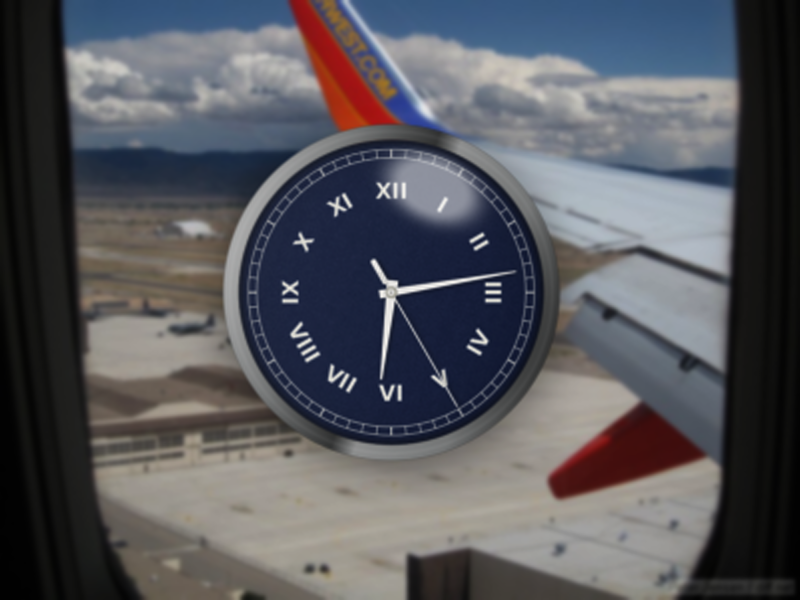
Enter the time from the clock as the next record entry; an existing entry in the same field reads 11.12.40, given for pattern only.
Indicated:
6.13.25
